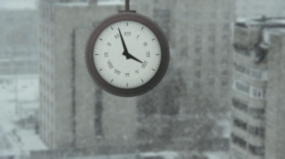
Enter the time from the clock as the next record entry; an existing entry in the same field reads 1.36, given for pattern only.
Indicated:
3.57
